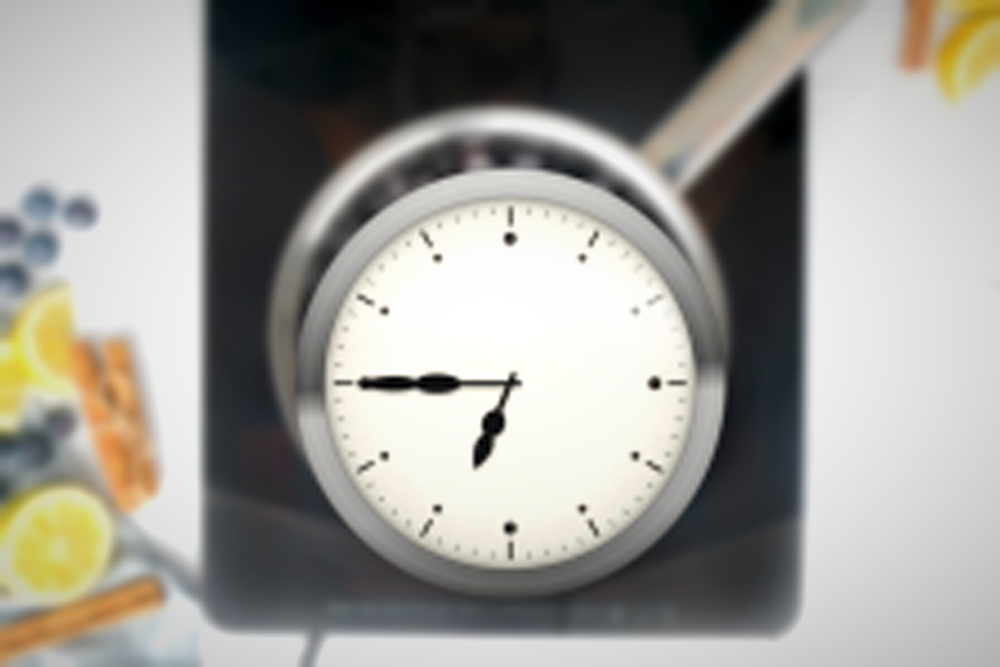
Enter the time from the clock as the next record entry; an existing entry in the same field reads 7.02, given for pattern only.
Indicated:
6.45
